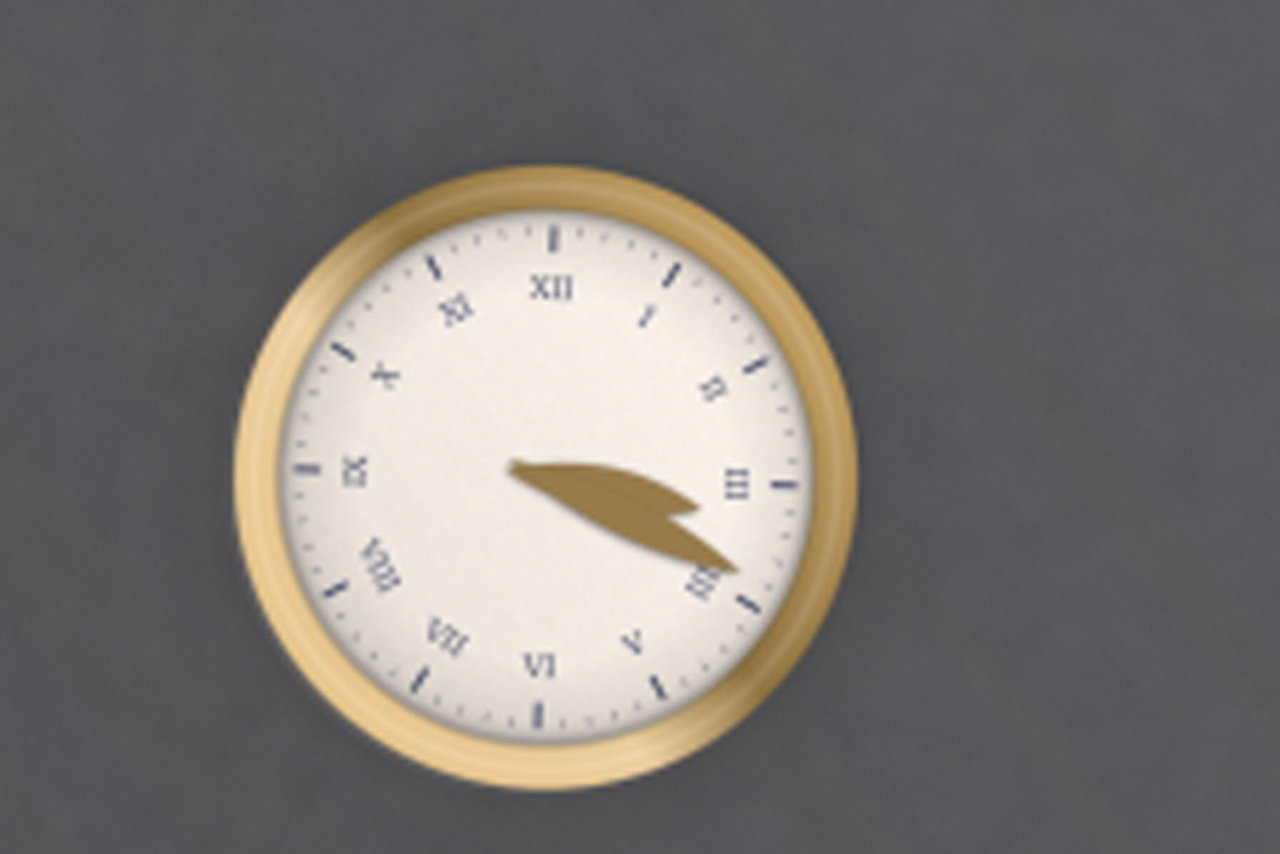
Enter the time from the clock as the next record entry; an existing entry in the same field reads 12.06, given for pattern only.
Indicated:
3.19
